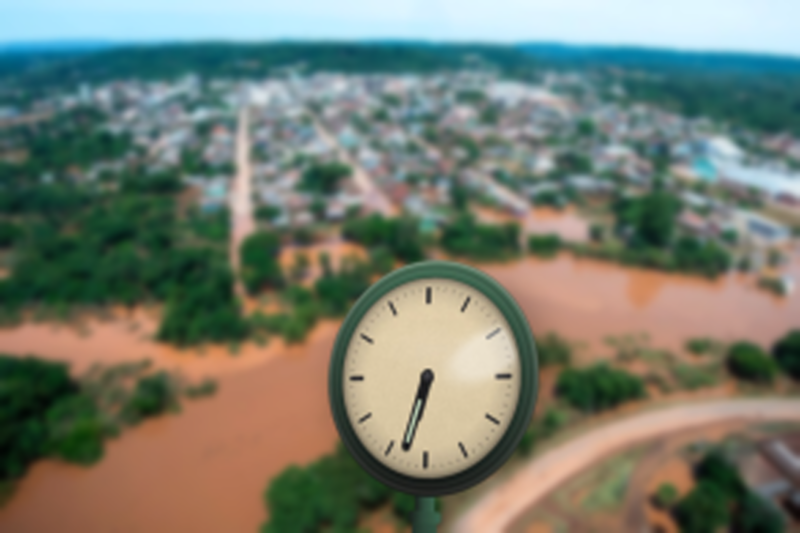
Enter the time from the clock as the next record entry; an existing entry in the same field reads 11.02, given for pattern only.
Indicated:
6.33
